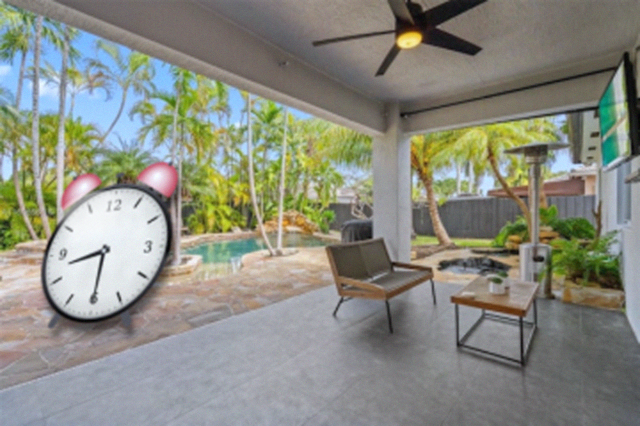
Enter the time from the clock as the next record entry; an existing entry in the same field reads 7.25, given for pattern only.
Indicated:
8.30
